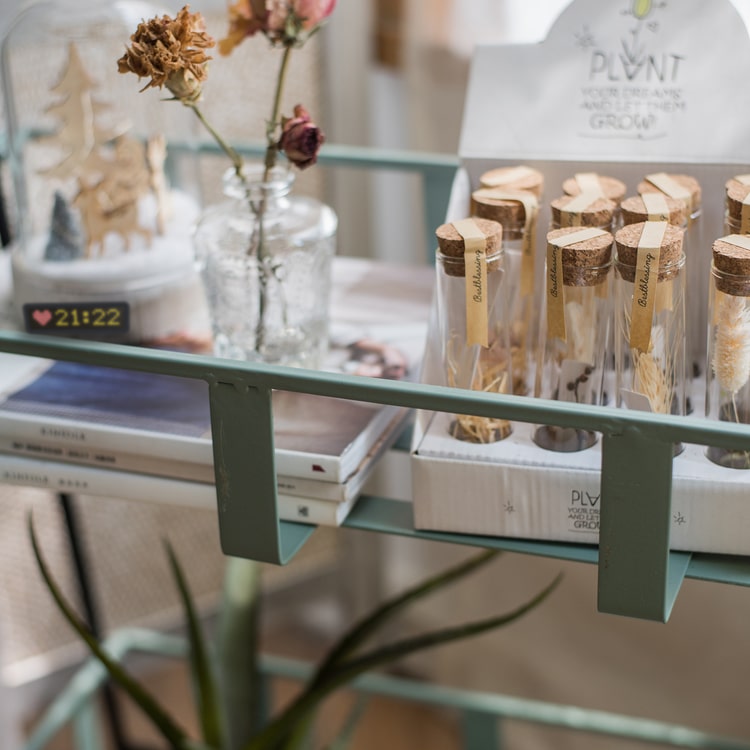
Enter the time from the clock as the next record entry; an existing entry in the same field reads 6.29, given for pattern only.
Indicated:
21.22
